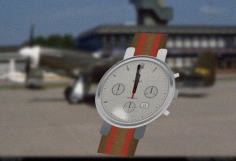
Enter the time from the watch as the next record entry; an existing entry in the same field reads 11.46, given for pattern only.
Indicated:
11.59
